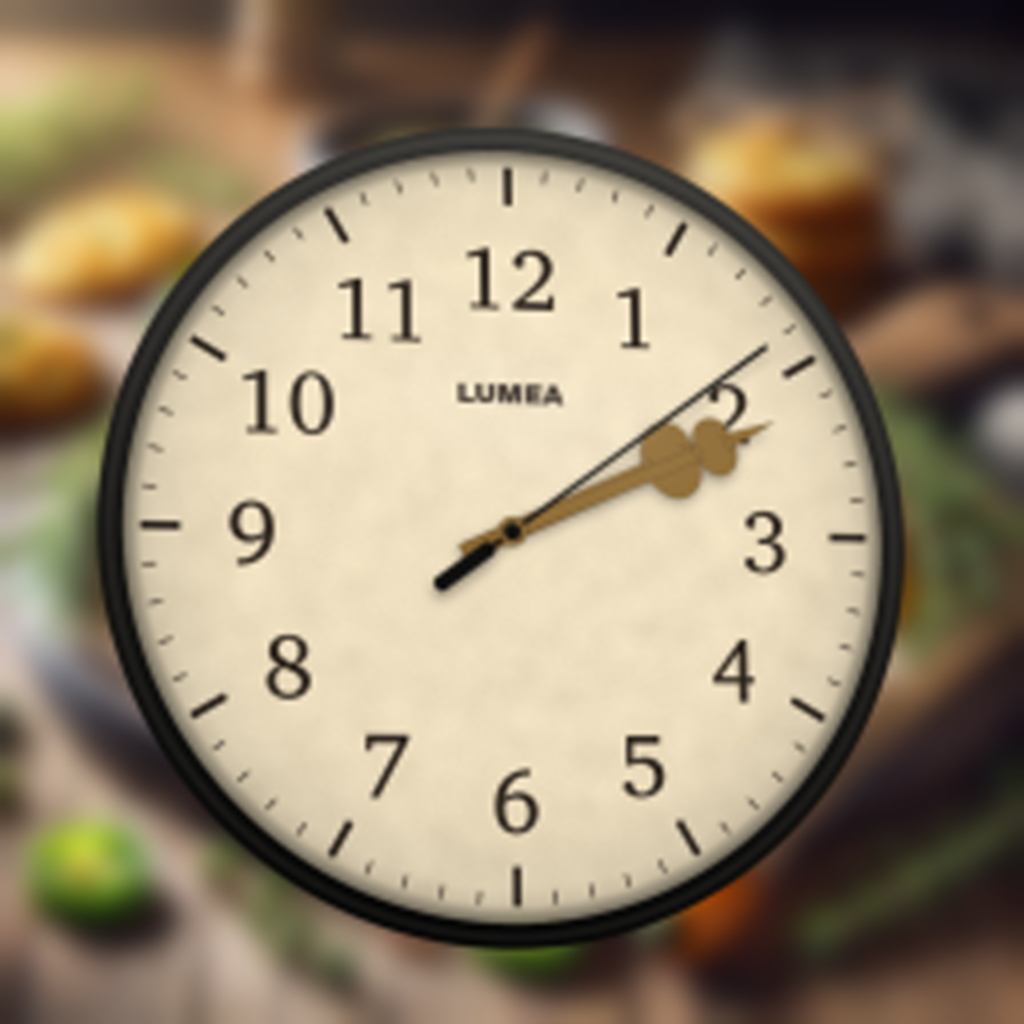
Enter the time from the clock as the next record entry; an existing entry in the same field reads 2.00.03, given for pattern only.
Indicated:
2.11.09
